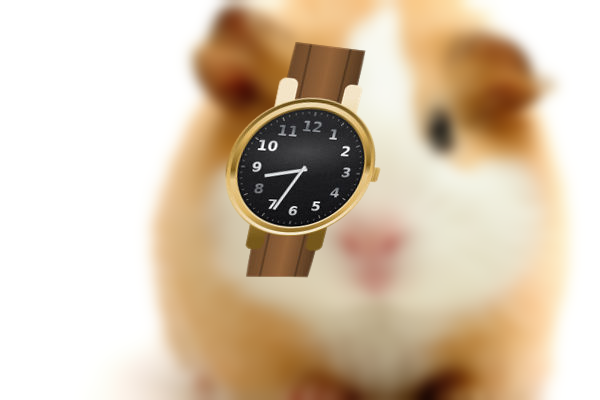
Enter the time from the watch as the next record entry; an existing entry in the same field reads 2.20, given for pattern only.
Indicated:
8.34
